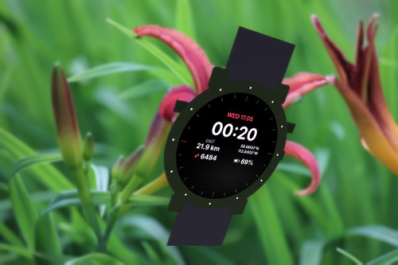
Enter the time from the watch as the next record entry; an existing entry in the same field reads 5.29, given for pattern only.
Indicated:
0.20
